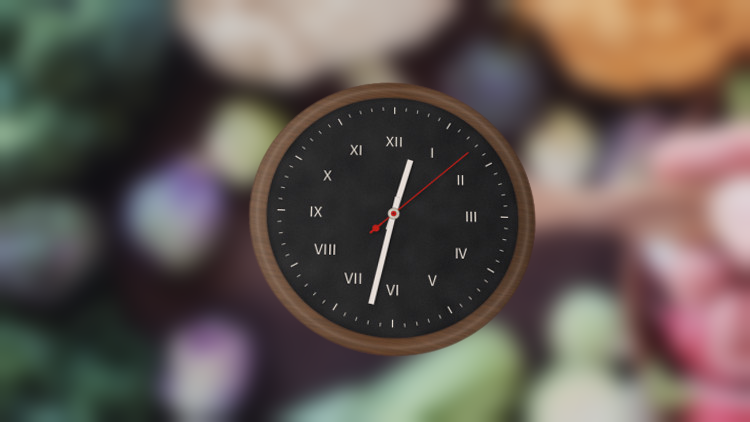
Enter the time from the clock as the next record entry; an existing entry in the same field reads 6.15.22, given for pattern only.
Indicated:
12.32.08
